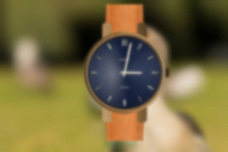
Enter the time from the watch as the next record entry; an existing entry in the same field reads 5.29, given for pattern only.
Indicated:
3.02
